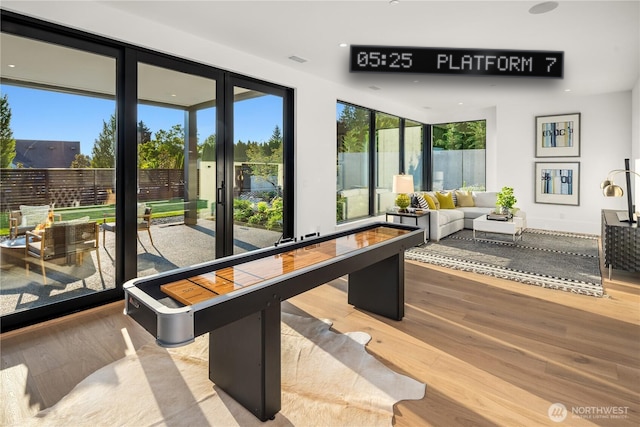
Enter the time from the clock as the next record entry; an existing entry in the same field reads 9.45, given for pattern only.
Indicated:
5.25
